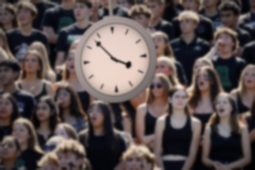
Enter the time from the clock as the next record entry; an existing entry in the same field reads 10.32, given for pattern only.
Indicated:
3.53
